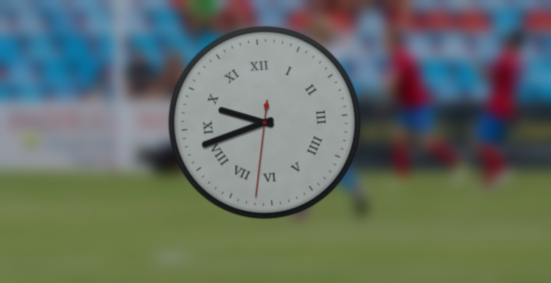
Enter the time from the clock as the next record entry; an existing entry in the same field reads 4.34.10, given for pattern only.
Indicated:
9.42.32
